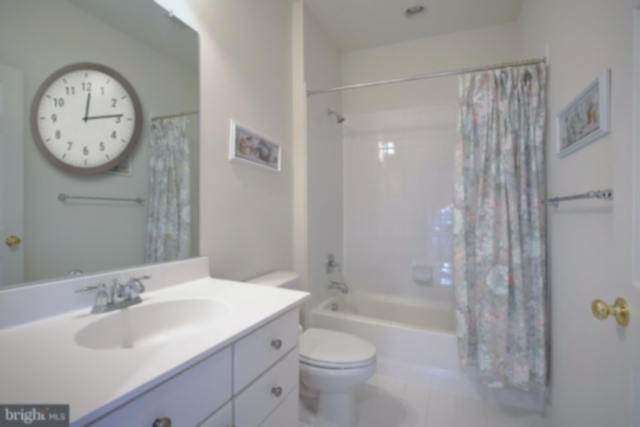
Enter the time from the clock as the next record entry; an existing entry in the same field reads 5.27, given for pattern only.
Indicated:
12.14
